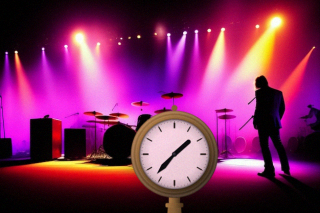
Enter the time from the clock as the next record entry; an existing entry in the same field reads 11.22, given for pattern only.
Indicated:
1.37
